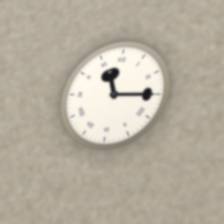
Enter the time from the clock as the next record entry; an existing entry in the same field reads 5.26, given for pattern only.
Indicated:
11.15
